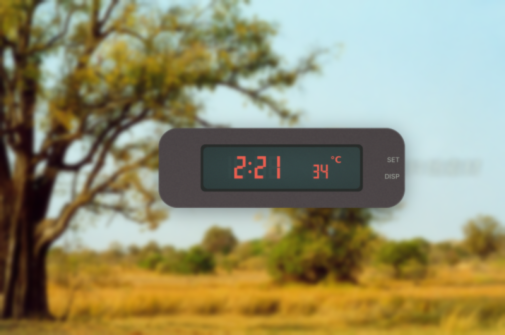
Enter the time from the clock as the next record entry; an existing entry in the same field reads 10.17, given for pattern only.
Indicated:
2.21
